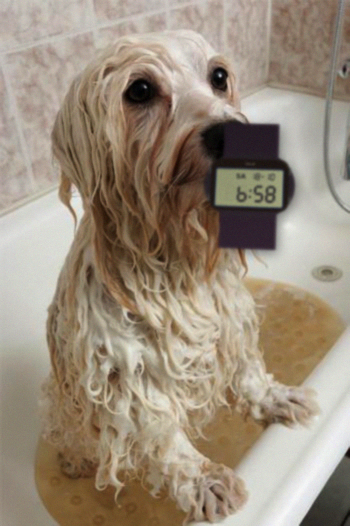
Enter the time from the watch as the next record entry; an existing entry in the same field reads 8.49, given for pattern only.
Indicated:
6.58
